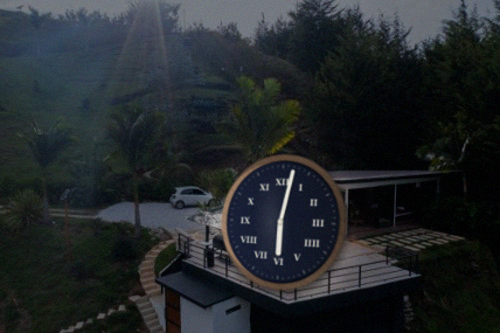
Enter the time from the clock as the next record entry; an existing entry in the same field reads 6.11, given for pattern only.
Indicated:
6.02
